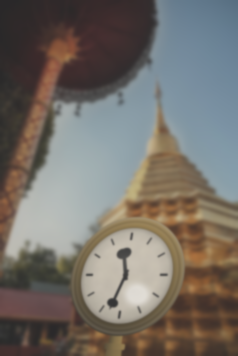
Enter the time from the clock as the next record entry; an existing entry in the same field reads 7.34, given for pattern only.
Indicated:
11.33
